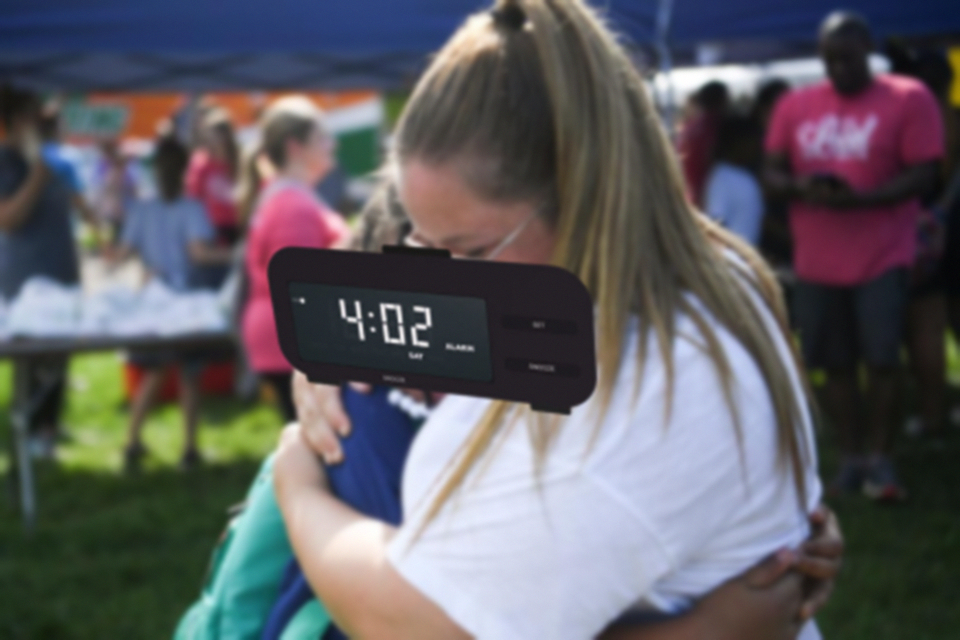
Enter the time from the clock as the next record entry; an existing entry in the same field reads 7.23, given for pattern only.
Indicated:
4.02
